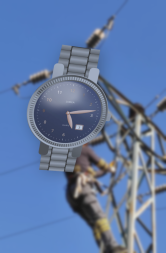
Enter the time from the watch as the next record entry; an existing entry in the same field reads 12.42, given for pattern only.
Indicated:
5.13
